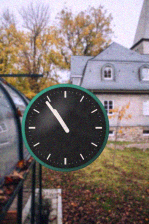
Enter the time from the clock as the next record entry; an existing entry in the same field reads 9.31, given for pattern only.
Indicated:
10.54
